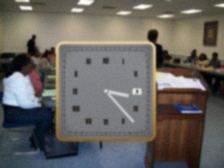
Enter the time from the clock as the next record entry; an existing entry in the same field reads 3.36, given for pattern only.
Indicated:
3.23
